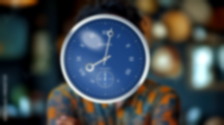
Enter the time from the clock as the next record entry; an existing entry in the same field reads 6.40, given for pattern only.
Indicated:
8.02
